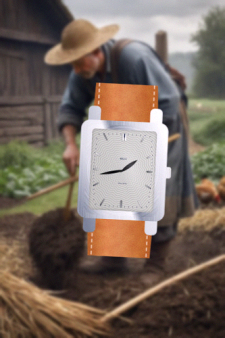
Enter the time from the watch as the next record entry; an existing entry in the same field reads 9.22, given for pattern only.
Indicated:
1.43
